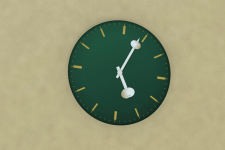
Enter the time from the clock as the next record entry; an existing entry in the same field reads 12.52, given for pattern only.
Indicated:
5.04
